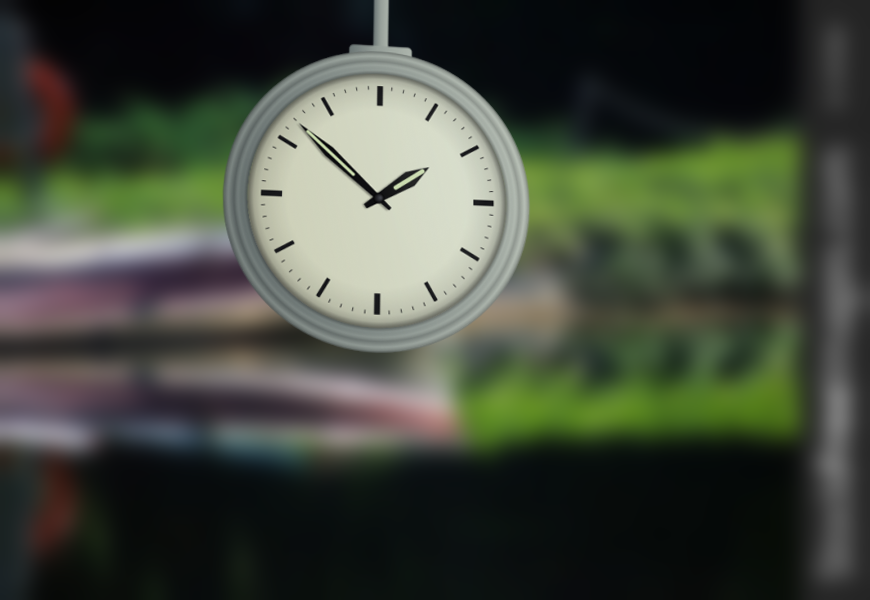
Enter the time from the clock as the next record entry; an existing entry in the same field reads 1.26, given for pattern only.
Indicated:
1.52
